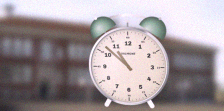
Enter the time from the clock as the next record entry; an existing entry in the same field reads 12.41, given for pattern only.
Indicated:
10.52
